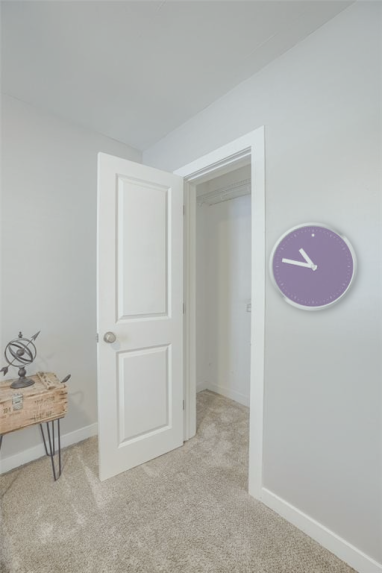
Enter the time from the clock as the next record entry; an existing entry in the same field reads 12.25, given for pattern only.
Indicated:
10.47
